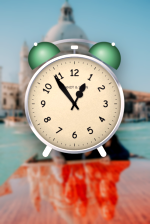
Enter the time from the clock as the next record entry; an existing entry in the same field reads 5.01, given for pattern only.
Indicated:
12.54
